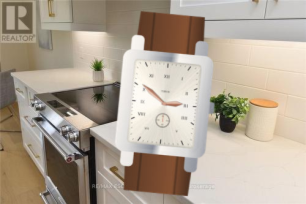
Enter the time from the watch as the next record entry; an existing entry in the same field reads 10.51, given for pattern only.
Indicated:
2.51
